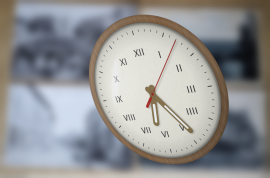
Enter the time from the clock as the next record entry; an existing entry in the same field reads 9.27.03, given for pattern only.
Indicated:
6.24.07
